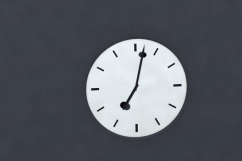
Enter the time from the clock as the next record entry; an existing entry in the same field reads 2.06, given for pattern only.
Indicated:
7.02
